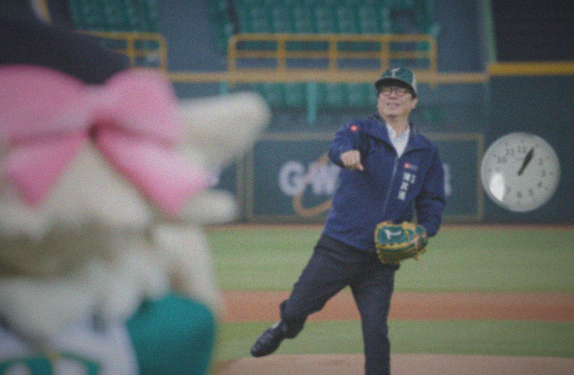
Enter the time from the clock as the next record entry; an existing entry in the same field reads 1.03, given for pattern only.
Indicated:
1.04
